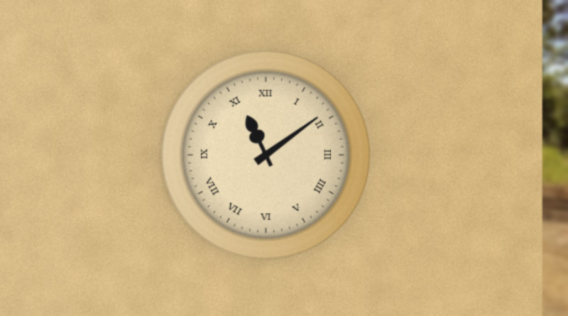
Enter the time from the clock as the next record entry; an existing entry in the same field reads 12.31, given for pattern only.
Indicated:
11.09
